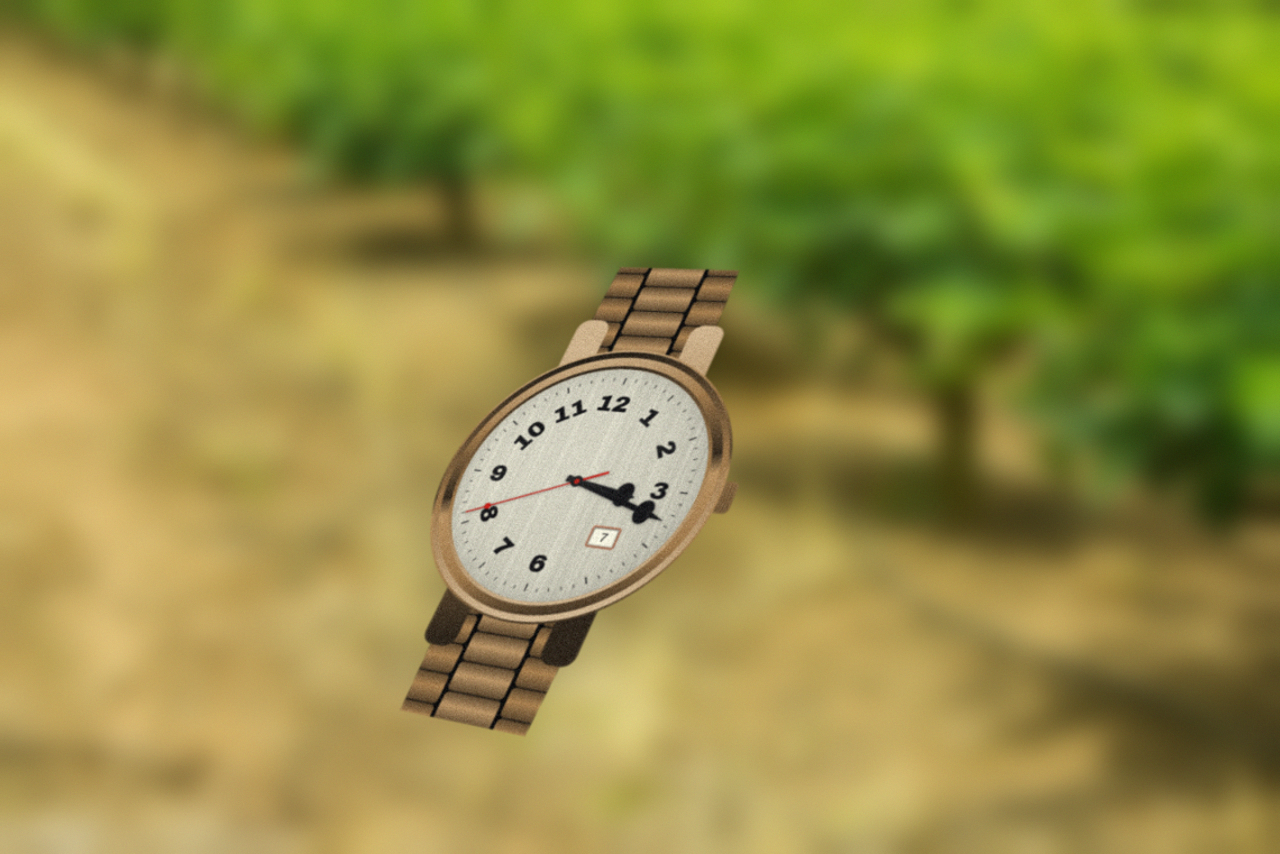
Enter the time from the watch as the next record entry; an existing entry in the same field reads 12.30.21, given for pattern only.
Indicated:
3.17.41
